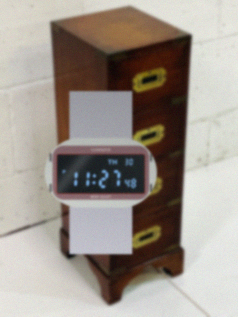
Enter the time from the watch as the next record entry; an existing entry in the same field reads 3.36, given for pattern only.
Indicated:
11.27
